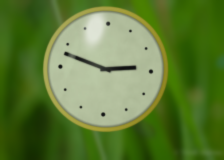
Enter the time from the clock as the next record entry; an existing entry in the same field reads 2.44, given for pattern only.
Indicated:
2.48
